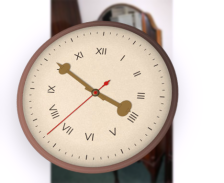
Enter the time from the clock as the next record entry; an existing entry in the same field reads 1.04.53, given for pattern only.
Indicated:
3.50.37
